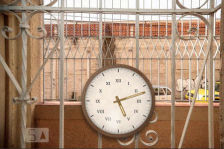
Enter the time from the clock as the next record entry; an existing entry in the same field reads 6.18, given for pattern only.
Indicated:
5.12
